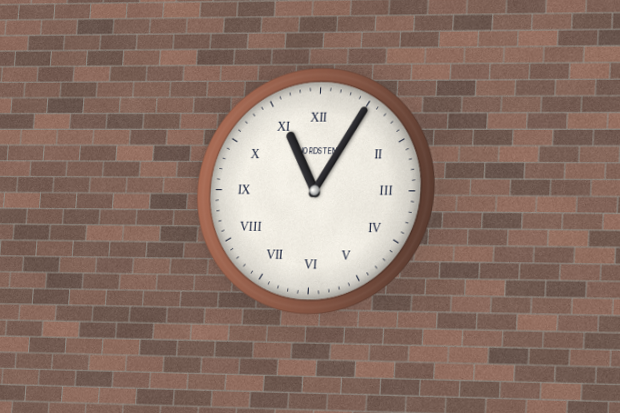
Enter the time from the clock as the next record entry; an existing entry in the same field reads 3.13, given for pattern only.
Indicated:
11.05
